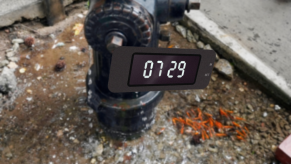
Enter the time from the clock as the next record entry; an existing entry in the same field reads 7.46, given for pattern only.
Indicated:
7.29
